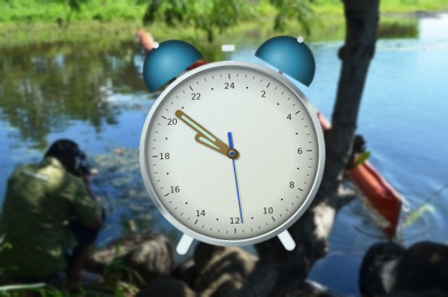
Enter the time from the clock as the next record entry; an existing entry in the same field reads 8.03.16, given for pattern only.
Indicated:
19.51.29
